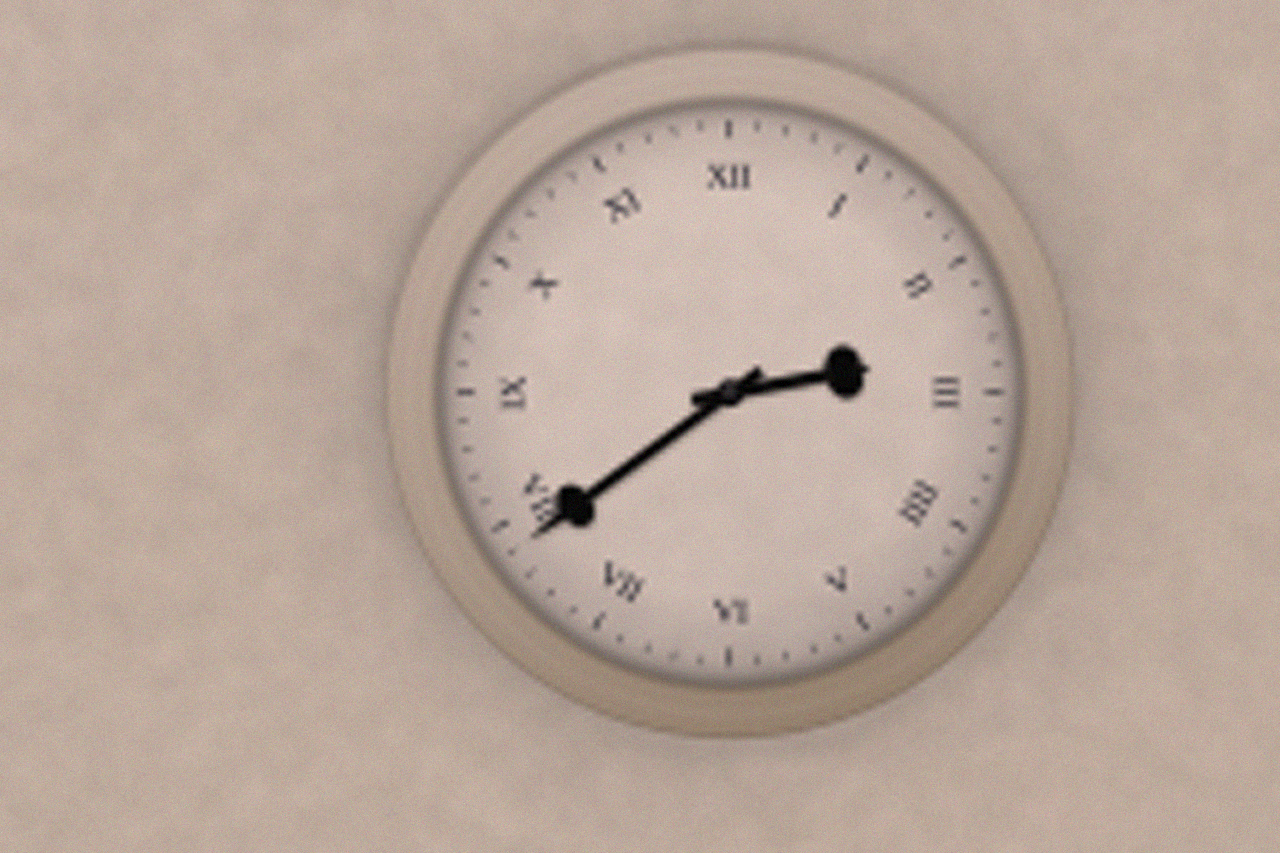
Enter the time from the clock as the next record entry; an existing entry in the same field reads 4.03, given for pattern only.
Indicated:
2.39
